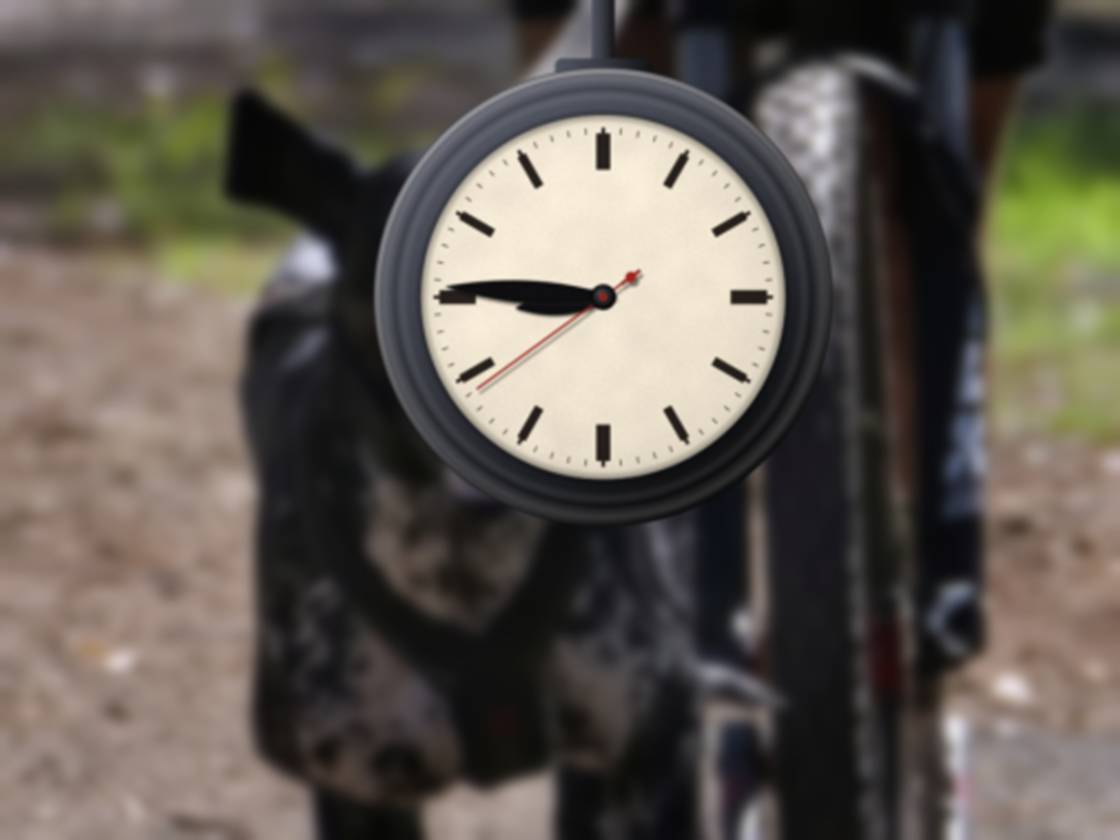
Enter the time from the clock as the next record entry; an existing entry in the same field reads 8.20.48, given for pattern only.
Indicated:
8.45.39
